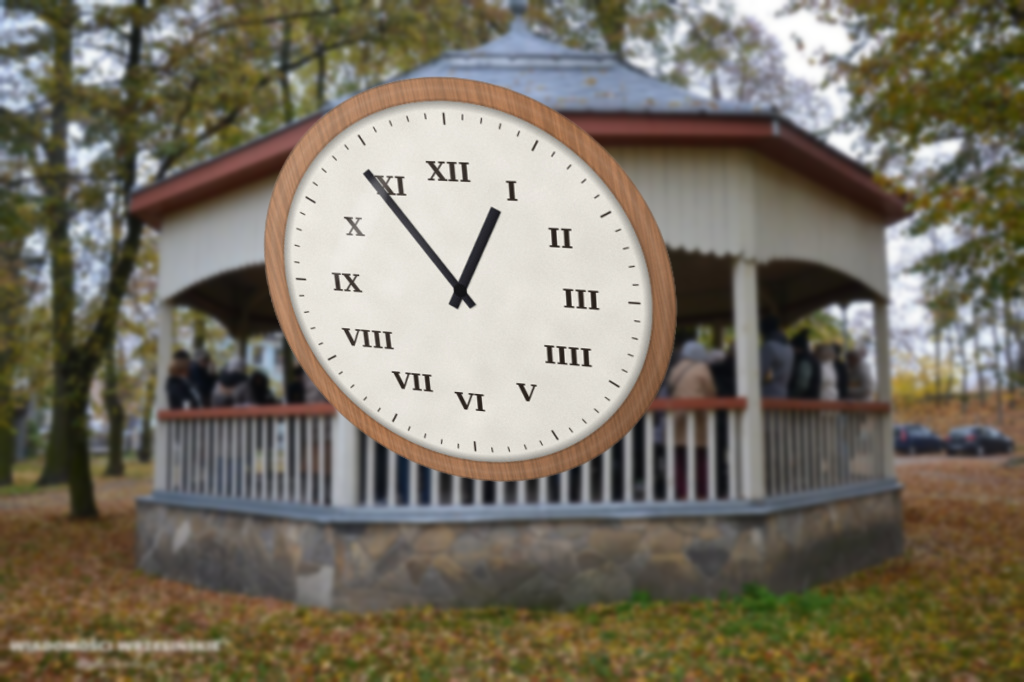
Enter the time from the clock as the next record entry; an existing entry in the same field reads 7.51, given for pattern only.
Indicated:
12.54
